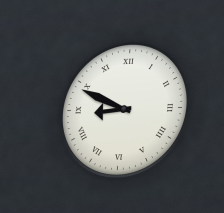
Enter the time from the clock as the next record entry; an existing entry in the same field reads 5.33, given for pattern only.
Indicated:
8.49
